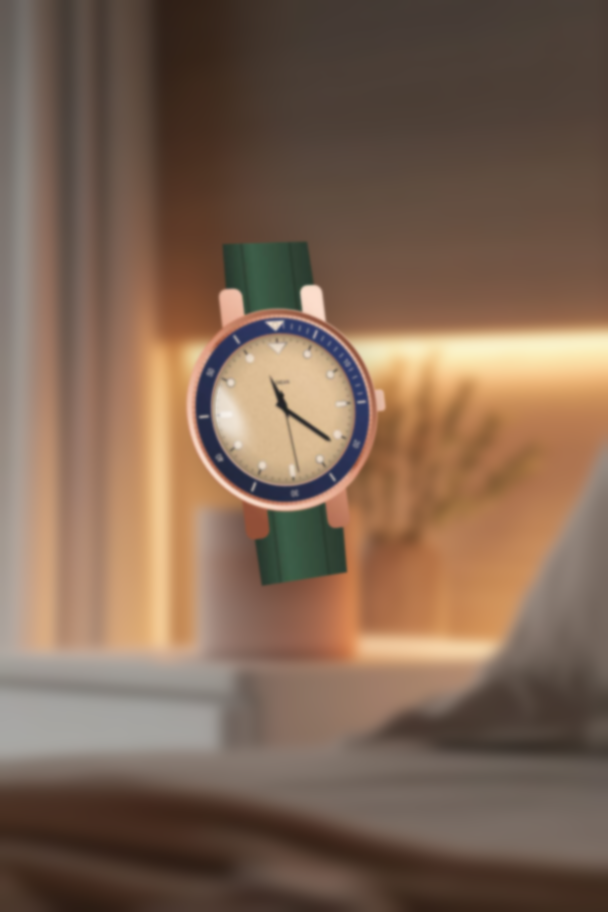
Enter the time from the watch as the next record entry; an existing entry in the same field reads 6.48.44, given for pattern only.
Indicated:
11.21.29
